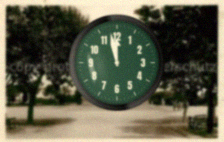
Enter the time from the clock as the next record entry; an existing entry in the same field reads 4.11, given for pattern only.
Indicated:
11.58
